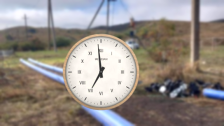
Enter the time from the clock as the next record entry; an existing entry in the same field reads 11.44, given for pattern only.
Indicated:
6.59
